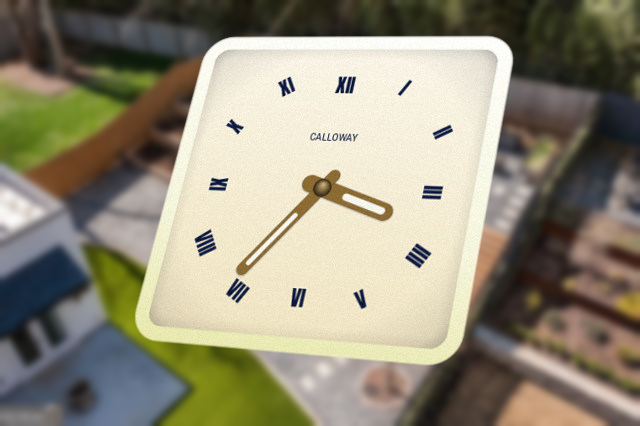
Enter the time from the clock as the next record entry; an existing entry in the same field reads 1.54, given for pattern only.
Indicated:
3.36
